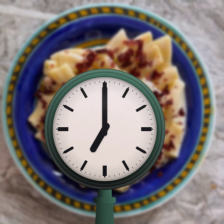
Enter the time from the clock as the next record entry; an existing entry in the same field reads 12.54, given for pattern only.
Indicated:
7.00
